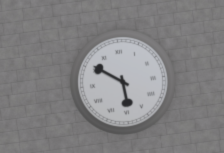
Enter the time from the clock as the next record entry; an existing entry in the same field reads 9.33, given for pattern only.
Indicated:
5.51
